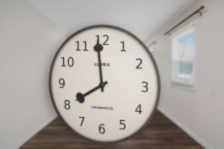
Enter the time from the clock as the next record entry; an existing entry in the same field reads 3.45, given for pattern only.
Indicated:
7.59
